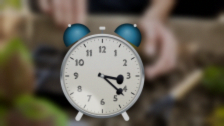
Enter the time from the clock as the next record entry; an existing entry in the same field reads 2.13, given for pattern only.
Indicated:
3.22
